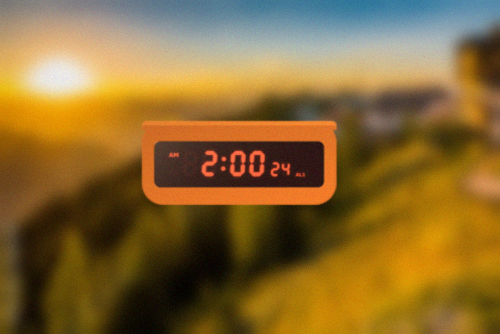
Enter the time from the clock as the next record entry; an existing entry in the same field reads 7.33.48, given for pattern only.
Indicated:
2.00.24
